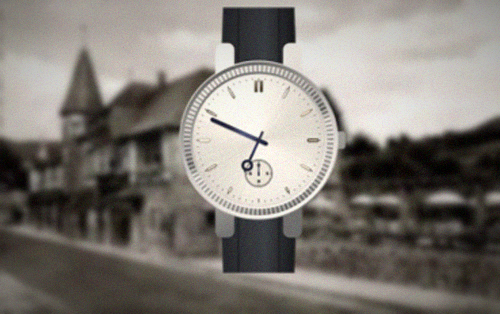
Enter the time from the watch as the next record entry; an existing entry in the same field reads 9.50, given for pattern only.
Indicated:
6.49
